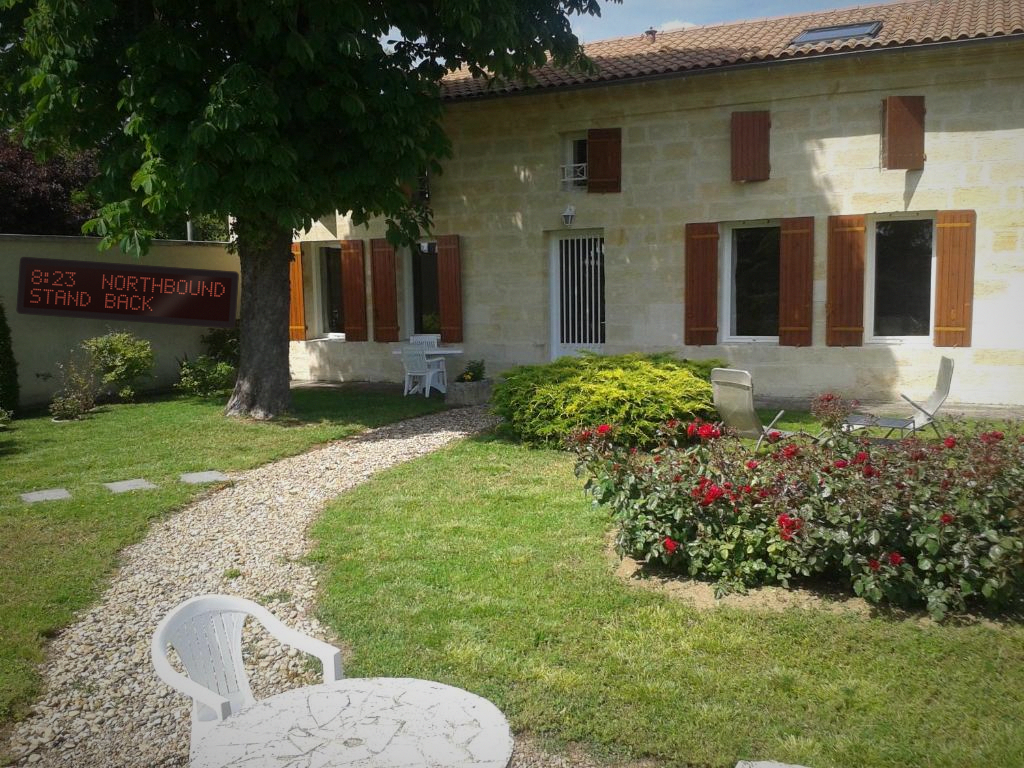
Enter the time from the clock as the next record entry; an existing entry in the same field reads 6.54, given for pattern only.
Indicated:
8.23
